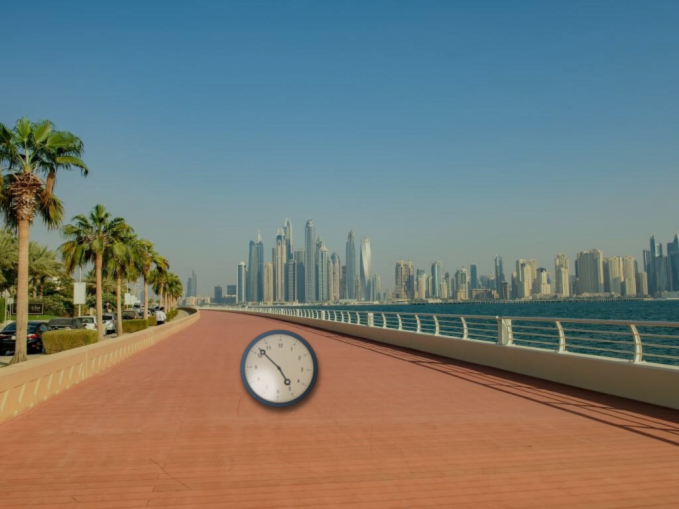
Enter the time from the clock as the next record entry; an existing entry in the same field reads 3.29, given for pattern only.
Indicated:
4.52
